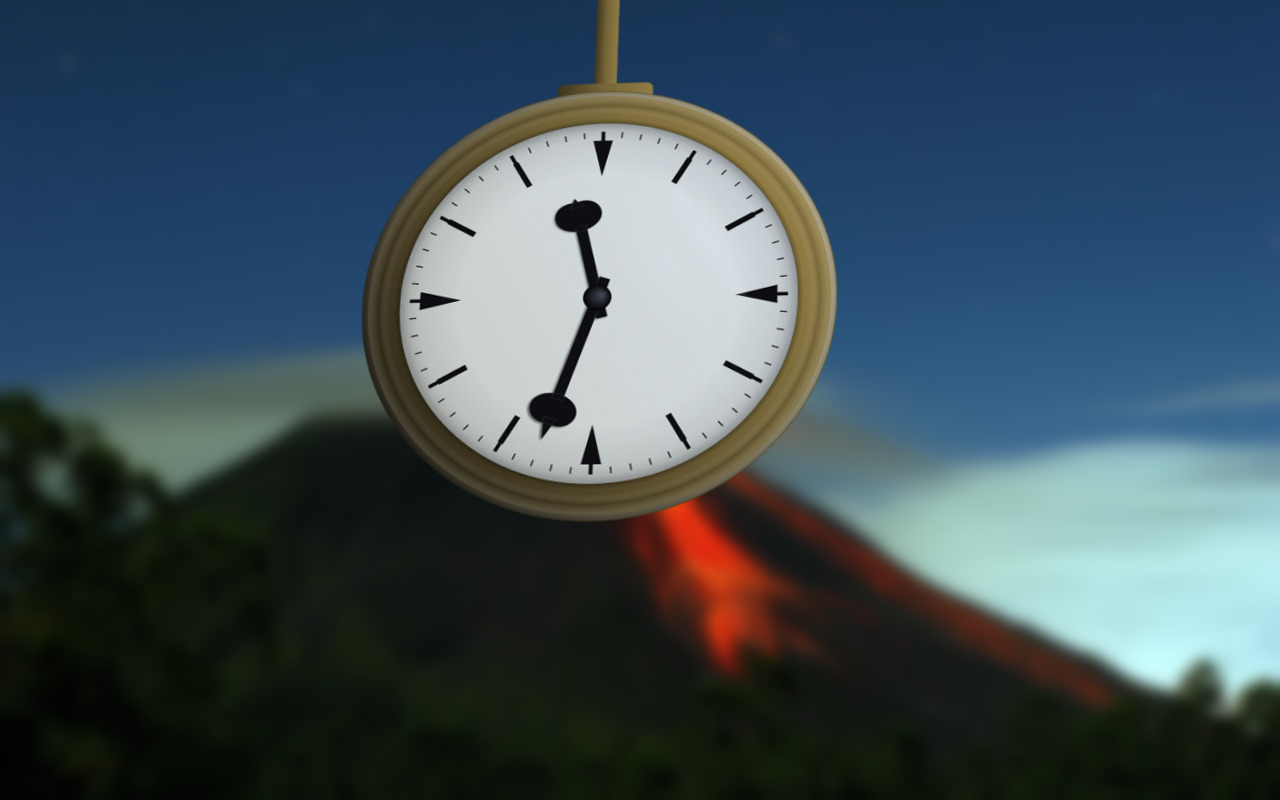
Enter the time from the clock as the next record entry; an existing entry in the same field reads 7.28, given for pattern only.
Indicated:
11.33
